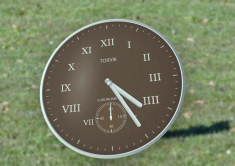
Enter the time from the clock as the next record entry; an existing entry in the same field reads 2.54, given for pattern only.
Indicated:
4.25
